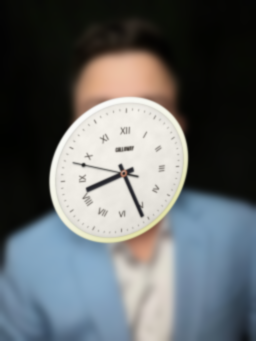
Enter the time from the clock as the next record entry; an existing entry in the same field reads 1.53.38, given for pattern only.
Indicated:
8.25.48
